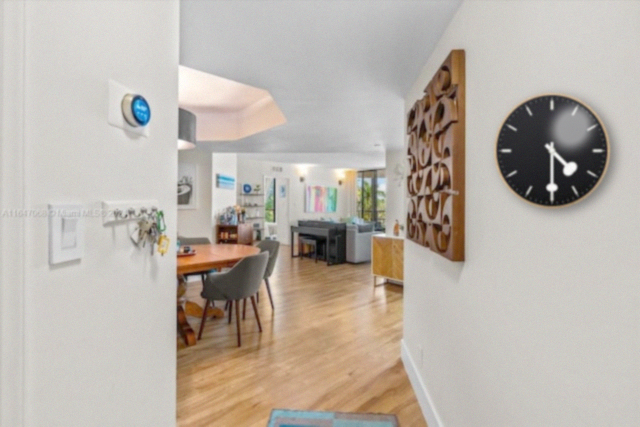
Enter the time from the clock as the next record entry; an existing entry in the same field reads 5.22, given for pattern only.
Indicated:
4.30
